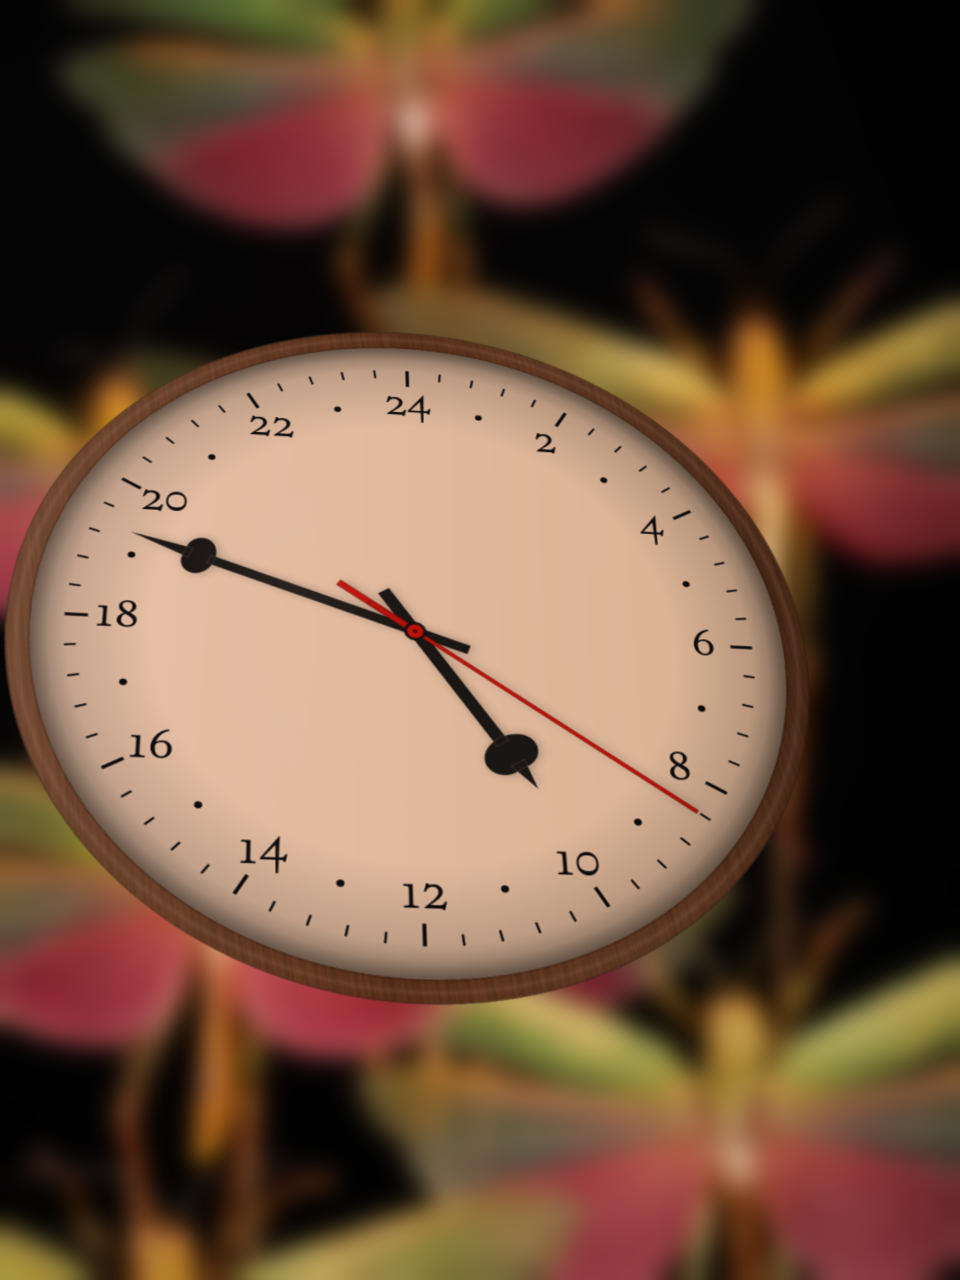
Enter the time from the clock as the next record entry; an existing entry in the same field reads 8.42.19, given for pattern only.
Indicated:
9.48.21
